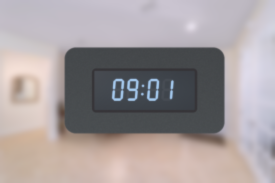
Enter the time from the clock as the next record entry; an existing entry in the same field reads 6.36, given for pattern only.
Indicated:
9.01
